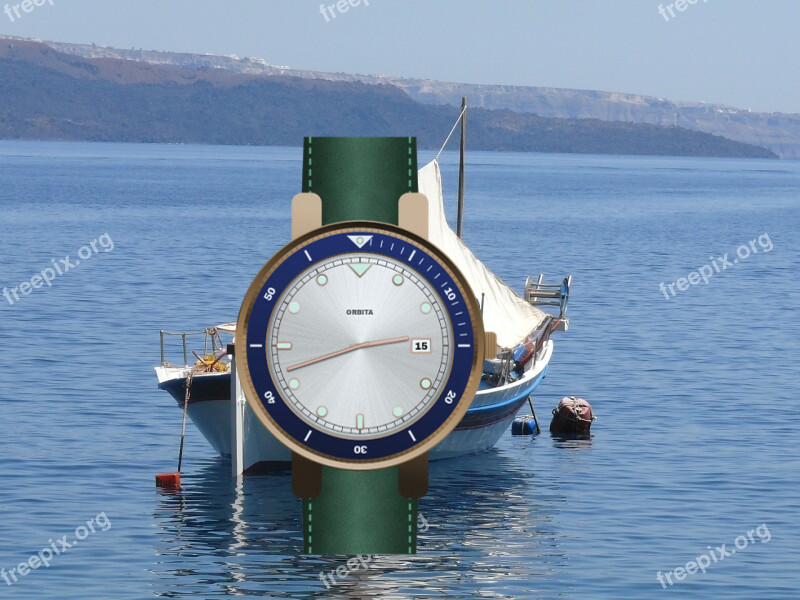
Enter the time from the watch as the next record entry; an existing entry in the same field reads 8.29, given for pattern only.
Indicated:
2.42
